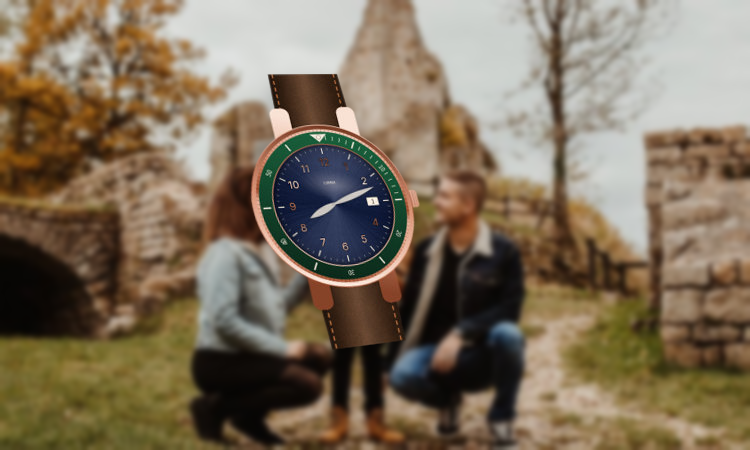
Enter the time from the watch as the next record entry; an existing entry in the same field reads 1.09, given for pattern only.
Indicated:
8.12
